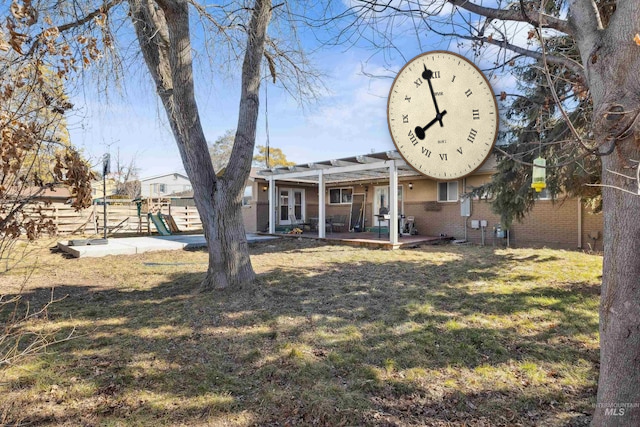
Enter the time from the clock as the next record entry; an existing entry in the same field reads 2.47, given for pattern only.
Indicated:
7.58
